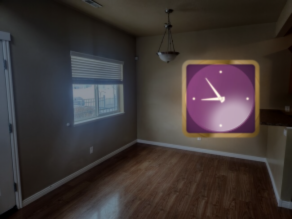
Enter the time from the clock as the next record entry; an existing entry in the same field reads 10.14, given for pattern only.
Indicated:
8.54
